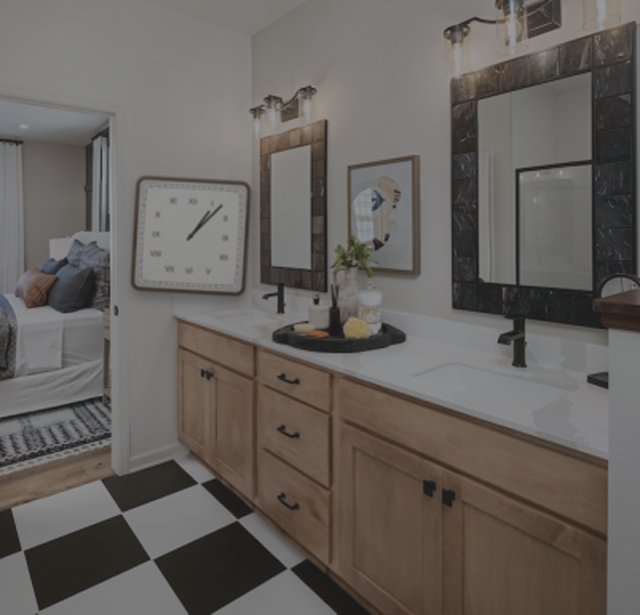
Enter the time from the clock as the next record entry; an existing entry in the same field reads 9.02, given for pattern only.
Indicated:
1.07
